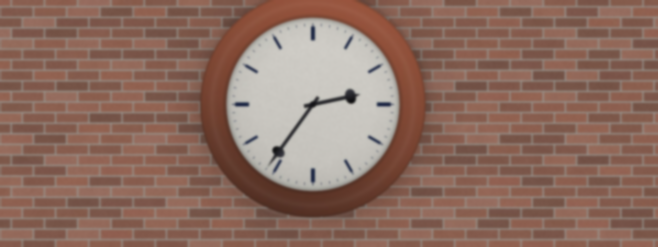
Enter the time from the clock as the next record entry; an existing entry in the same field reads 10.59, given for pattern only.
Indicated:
2.36
